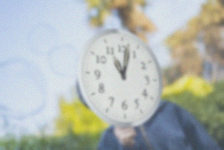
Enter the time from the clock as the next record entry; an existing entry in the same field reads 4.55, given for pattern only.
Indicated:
11.02
